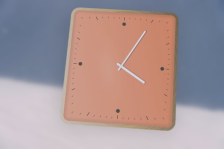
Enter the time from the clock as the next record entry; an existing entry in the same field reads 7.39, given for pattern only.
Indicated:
4.05
